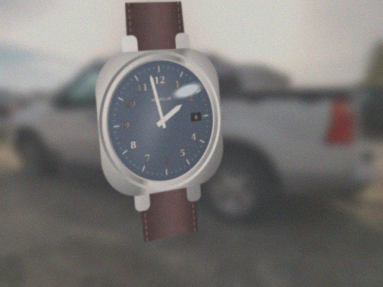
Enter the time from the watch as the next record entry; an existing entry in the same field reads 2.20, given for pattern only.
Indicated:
1.58
